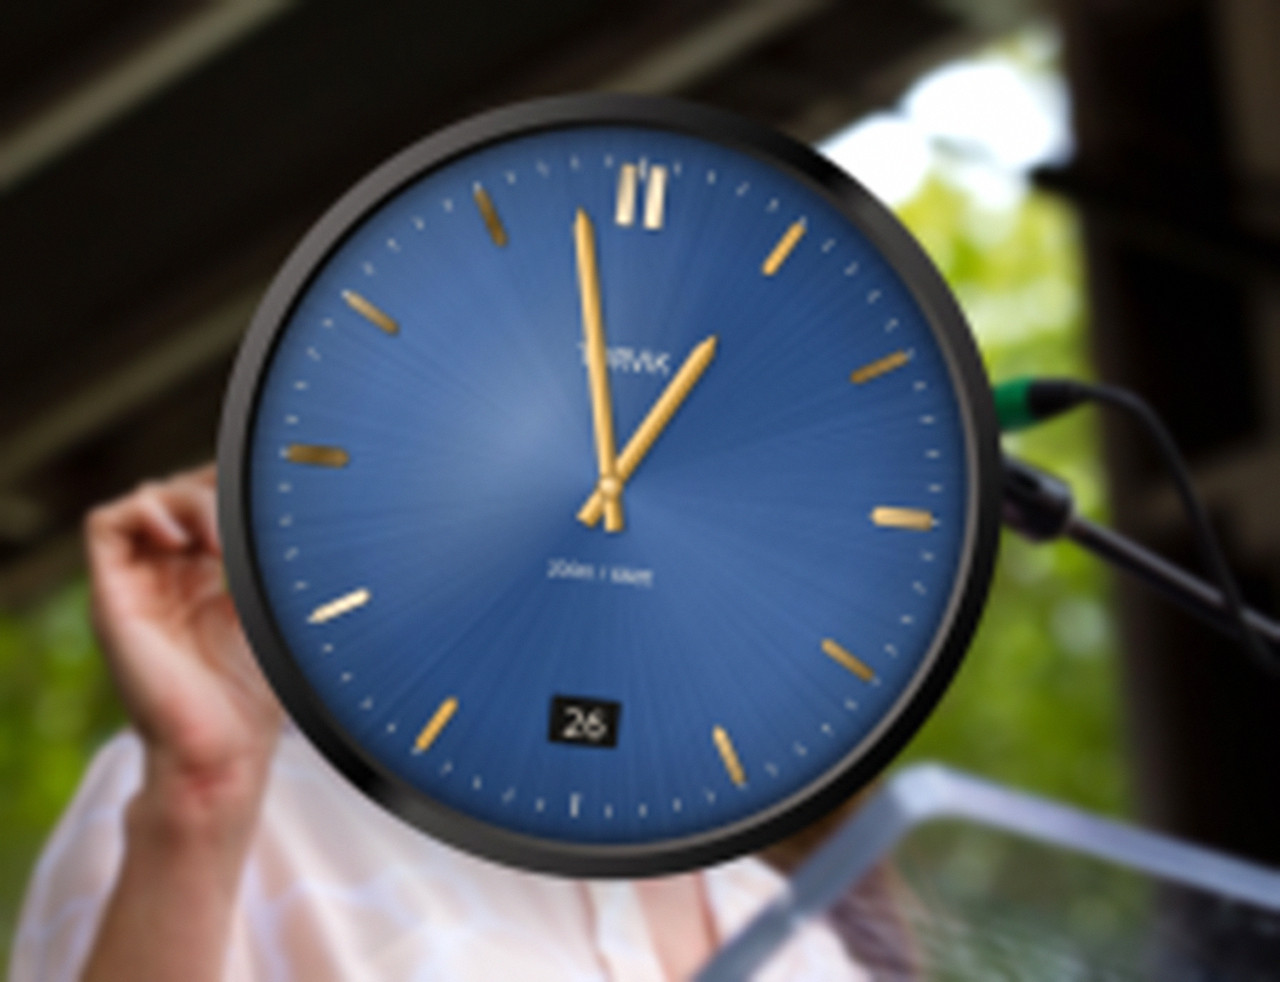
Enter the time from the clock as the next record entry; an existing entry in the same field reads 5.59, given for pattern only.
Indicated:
12.58
